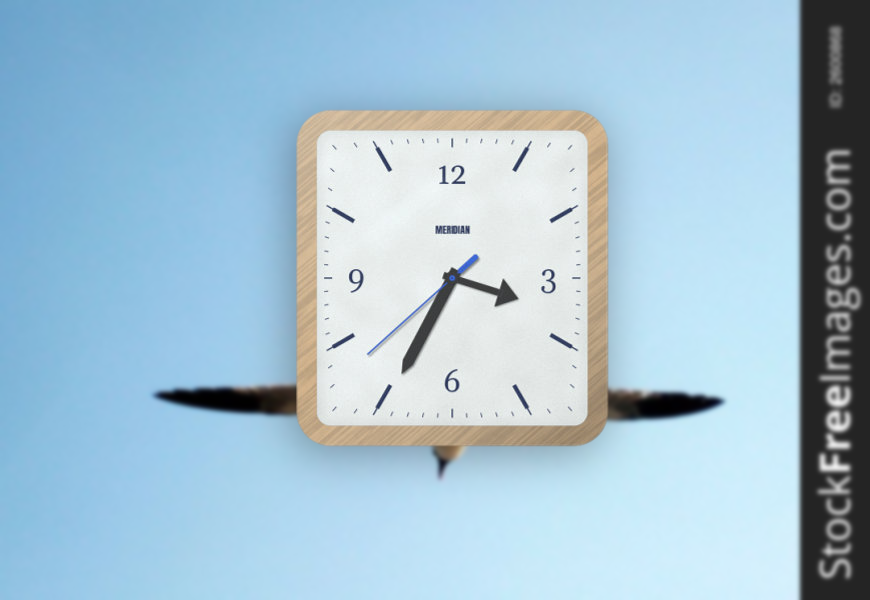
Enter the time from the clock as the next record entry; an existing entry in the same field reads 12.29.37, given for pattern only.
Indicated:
3.34.38
